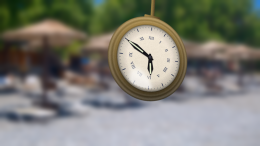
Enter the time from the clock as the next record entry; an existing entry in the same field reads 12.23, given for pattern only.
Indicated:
5.50
